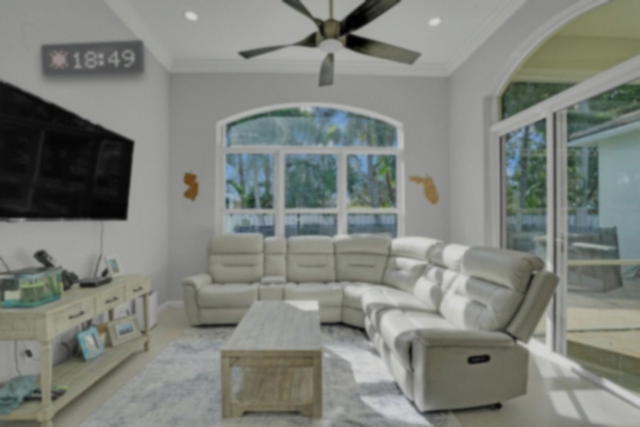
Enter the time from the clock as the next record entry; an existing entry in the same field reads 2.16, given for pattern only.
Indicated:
18.49
